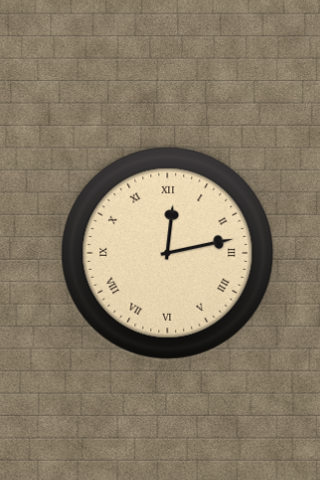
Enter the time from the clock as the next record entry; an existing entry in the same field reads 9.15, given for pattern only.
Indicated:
12.13
